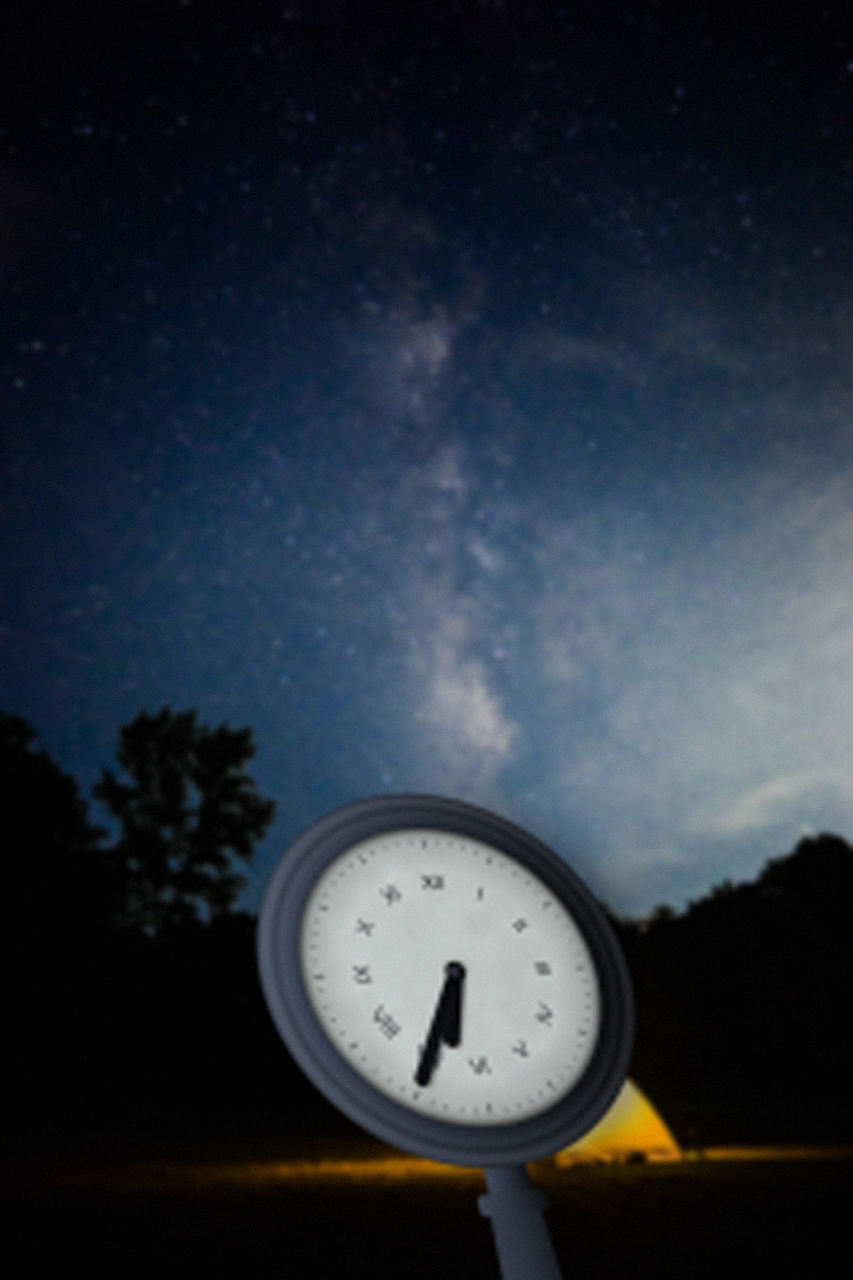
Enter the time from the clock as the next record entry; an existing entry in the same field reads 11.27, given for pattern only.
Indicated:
6.35
